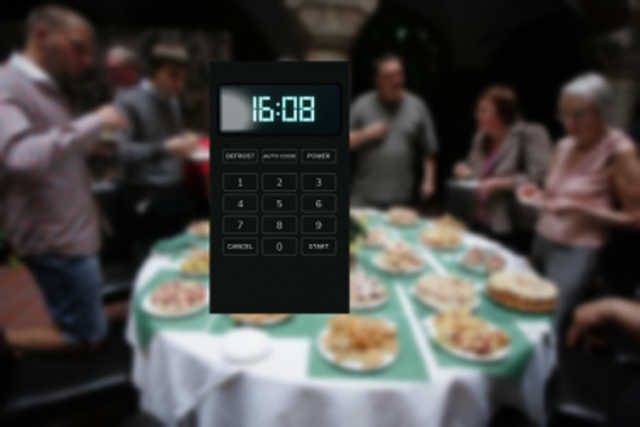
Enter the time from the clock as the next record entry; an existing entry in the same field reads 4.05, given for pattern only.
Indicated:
16.08
